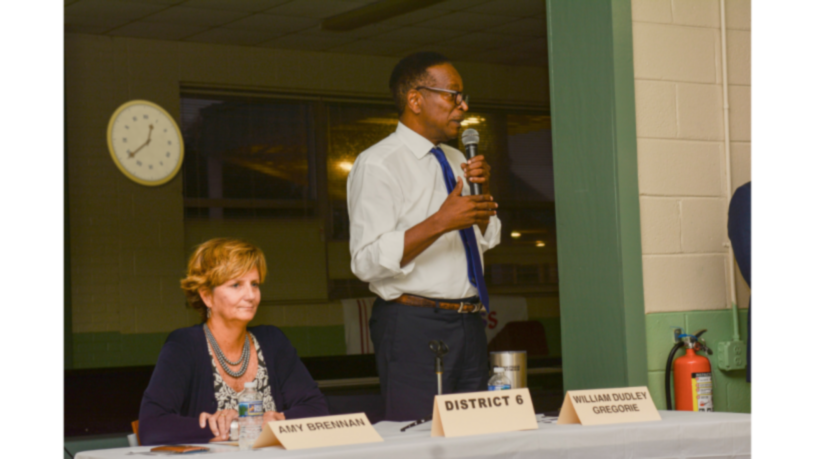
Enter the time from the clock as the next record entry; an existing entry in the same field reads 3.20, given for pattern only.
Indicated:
12.39
